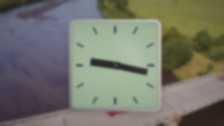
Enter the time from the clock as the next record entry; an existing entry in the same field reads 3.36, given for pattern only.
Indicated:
9.17
